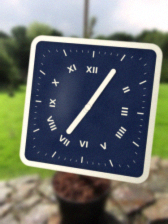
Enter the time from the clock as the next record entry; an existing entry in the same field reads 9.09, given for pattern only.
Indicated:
7.05
